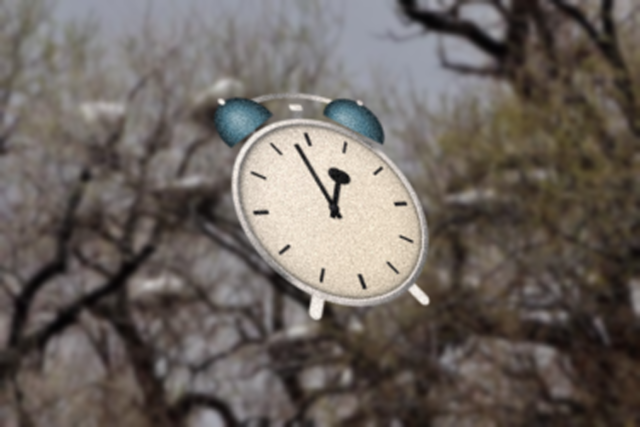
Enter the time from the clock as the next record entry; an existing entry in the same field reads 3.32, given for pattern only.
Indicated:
12.58
